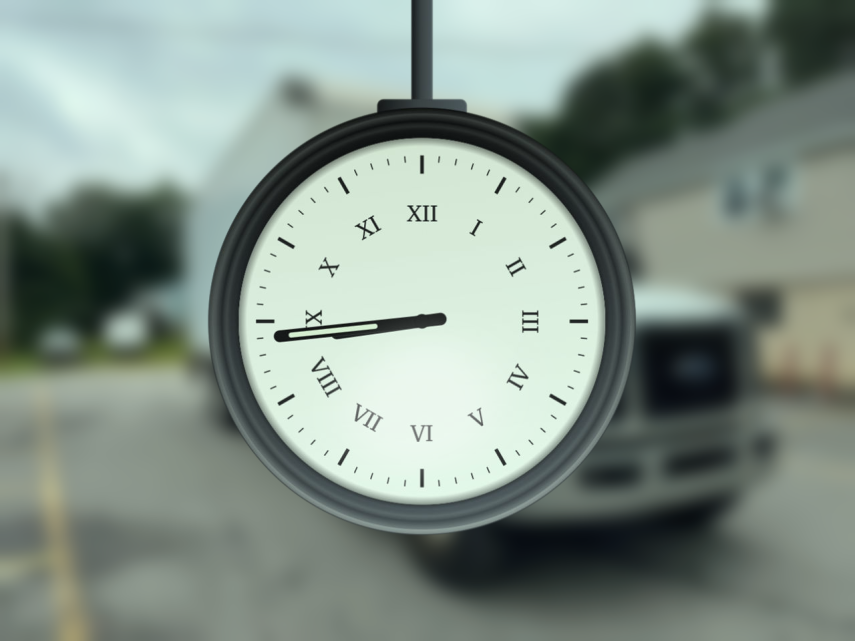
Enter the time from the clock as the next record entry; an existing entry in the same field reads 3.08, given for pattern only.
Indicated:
8.44
